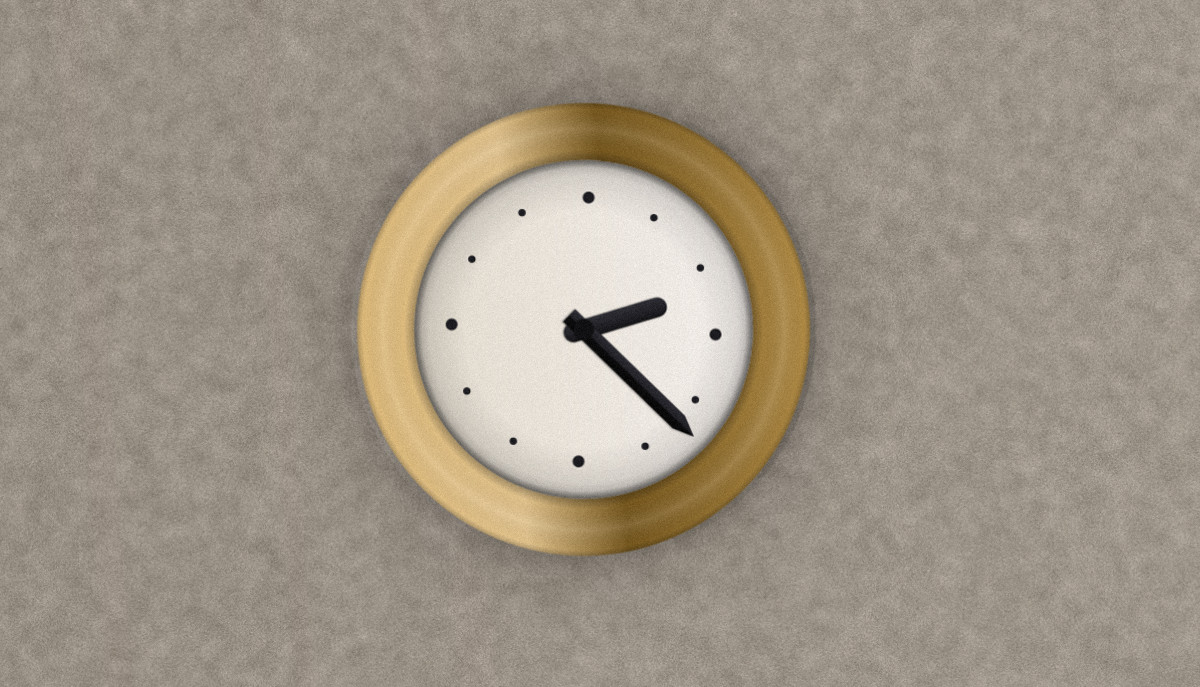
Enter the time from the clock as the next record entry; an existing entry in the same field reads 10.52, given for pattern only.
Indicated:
2.22
